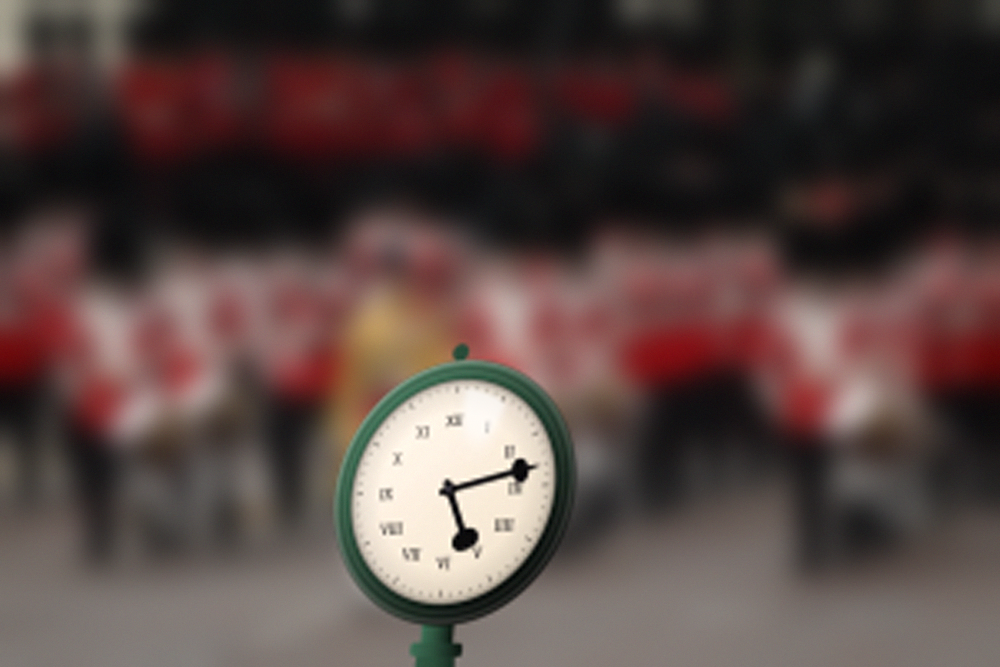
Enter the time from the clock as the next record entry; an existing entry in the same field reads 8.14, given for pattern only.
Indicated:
5.13
